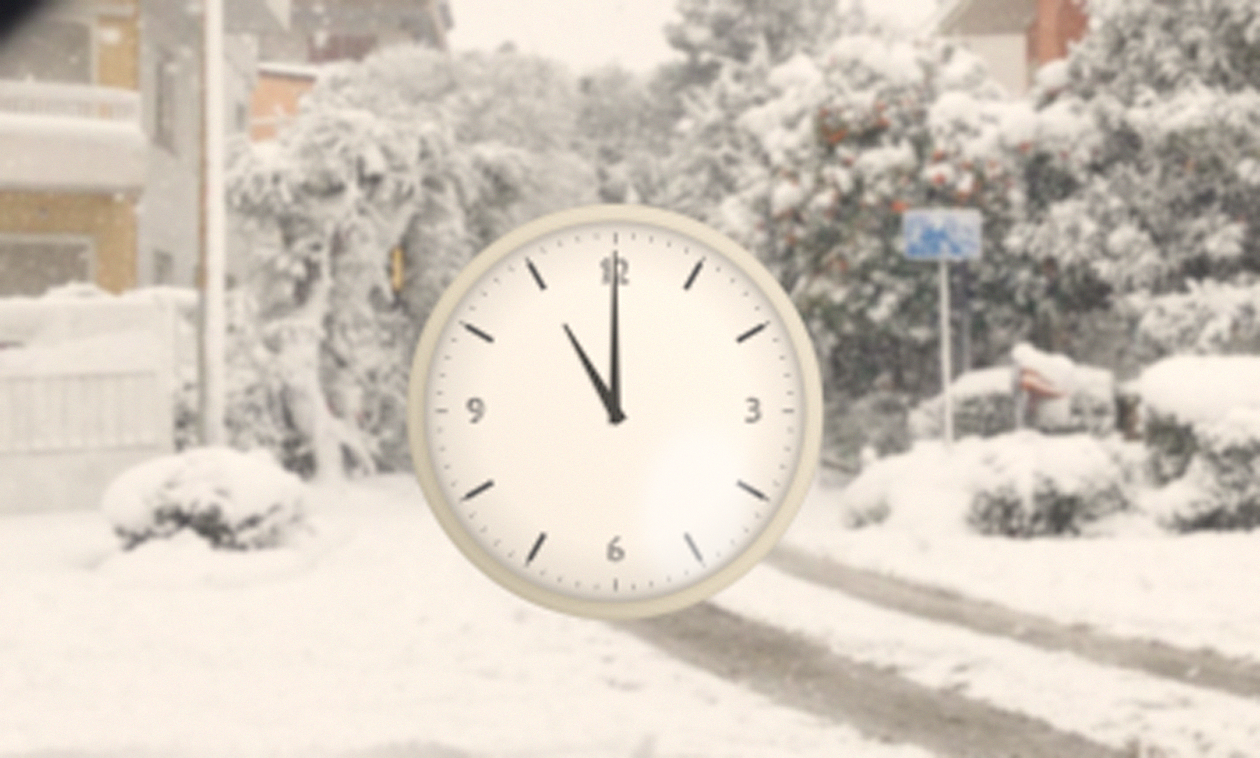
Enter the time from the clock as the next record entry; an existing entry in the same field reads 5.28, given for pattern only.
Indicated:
11.00
